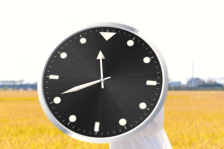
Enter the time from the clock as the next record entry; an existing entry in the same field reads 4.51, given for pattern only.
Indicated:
11.41
